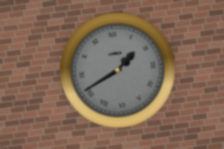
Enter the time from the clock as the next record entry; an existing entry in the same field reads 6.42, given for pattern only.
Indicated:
1.41
